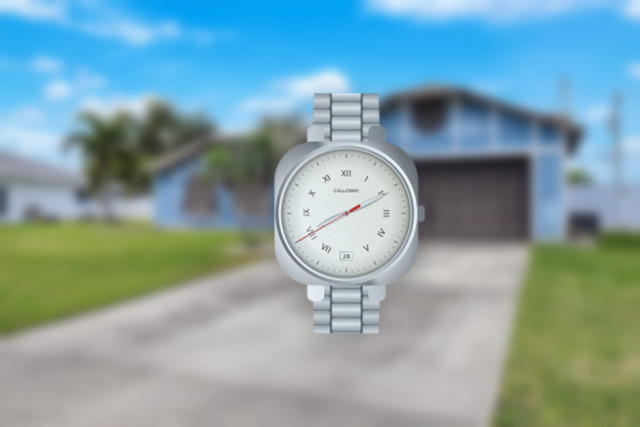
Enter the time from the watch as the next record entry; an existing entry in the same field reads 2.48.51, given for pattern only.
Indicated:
8.10.40
